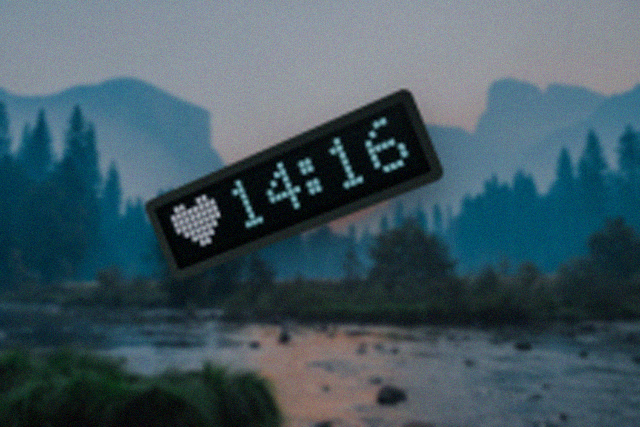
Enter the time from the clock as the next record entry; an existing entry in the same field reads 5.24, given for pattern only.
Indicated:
14.16
